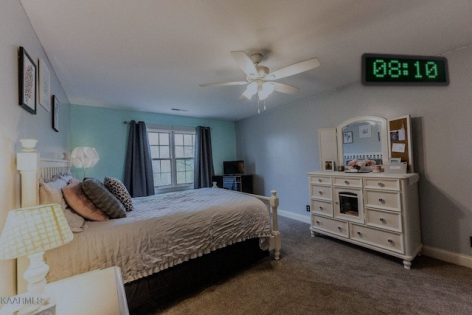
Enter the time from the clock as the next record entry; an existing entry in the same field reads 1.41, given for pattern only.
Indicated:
8.10
